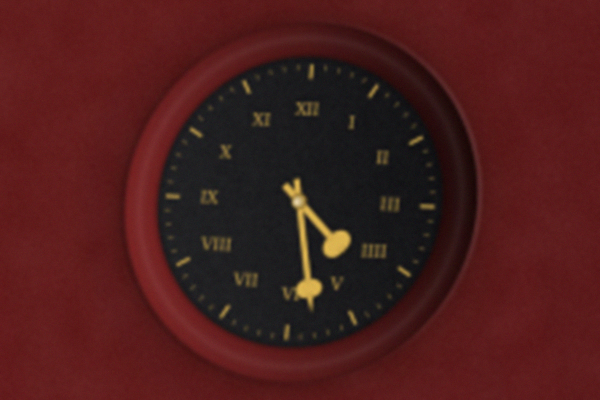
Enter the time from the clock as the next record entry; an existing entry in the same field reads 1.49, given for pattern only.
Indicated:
4.28
